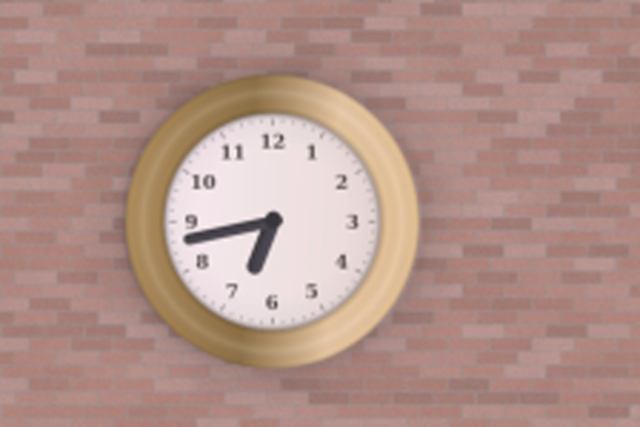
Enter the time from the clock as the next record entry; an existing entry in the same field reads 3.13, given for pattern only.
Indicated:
6.43
